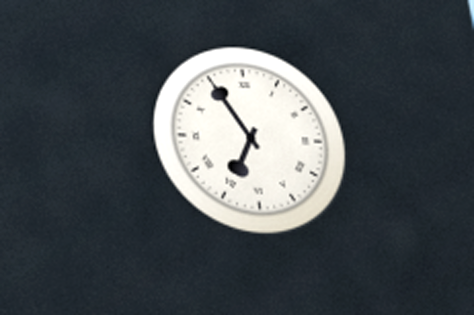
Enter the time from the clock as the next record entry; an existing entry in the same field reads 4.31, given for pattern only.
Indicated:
6.55
